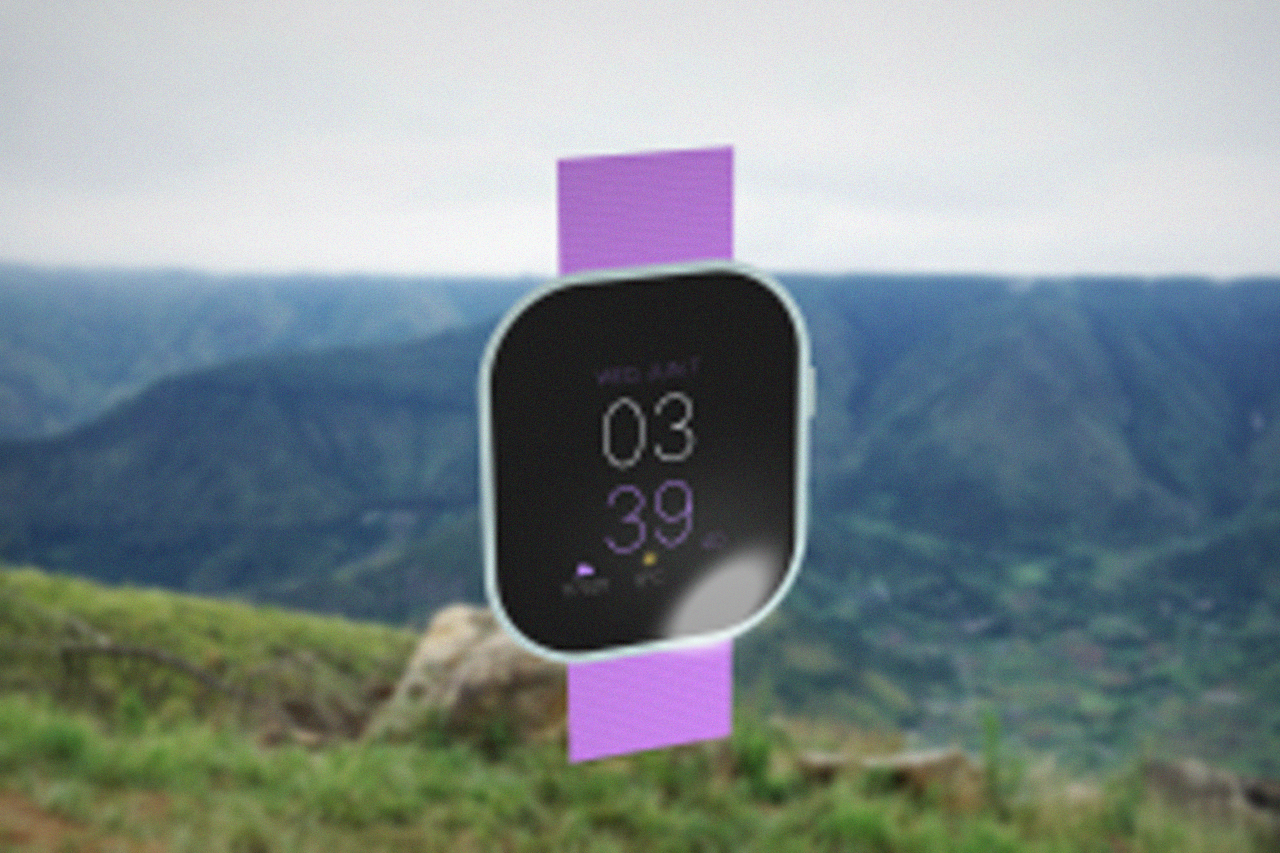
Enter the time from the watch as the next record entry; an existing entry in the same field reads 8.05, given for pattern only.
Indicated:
3.39
